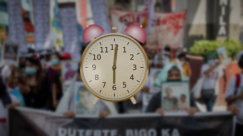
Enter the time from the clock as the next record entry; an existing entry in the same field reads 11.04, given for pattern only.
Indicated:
6.01
